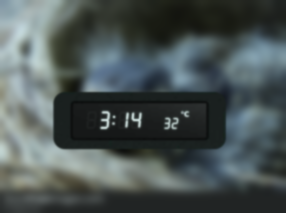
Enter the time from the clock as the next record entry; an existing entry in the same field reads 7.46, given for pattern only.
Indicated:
3.14
